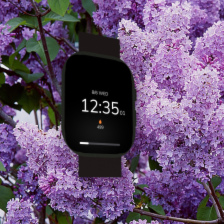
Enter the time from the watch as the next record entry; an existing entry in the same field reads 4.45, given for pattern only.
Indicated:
12.35
